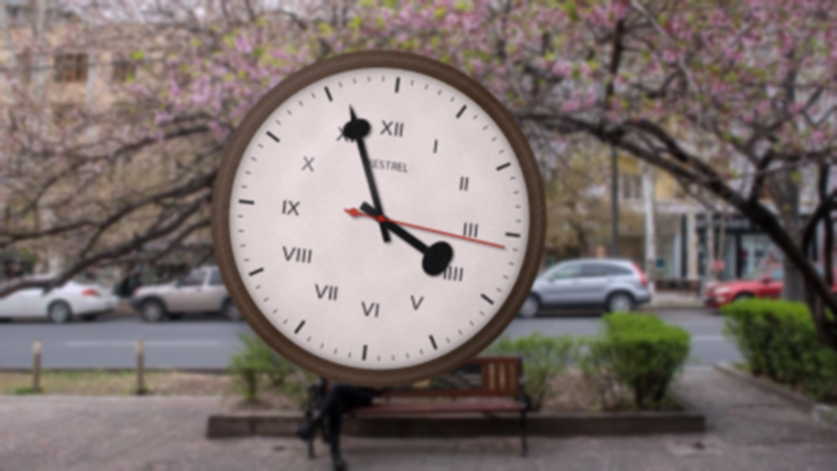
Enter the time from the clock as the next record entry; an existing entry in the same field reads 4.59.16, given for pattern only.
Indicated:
3.56.16
